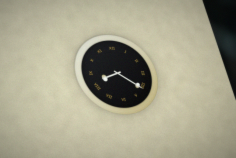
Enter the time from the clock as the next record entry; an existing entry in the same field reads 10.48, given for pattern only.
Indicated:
8.21
